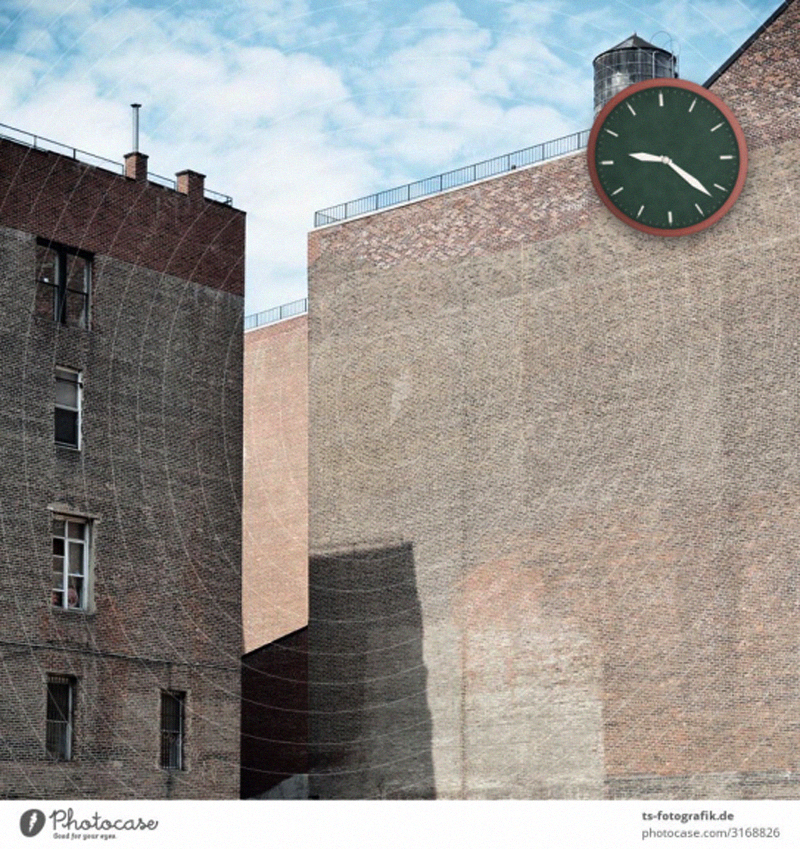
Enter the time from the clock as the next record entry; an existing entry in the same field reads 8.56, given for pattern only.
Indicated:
9.22
